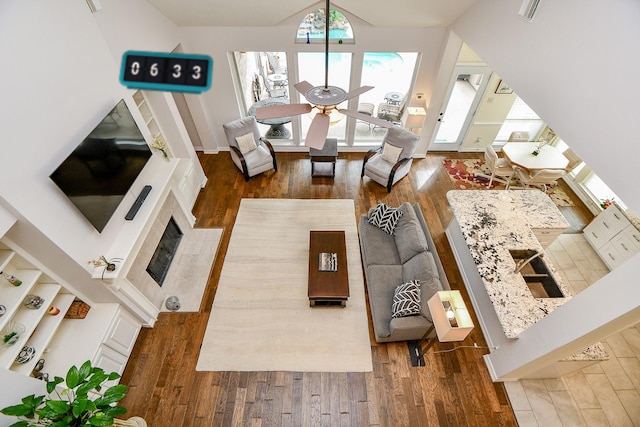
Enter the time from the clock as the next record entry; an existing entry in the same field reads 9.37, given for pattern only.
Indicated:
6.33
